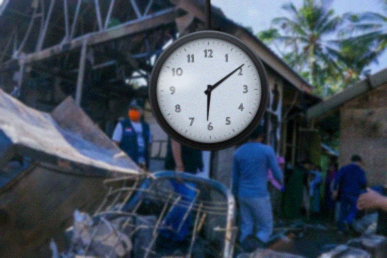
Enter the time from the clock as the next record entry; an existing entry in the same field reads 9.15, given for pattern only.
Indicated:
6.09
